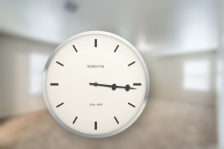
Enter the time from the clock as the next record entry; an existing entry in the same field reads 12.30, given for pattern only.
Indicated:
3.16
